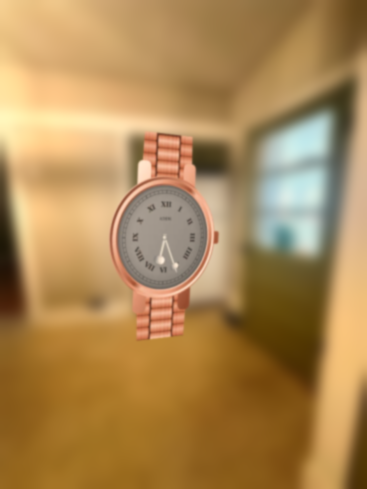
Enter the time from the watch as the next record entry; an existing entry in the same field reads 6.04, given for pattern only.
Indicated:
6.26
